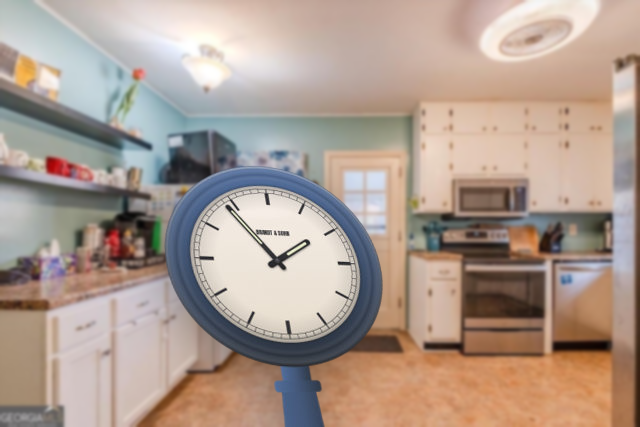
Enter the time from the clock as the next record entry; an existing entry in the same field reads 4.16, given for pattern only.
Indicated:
1.54
